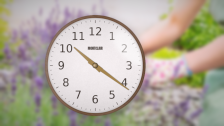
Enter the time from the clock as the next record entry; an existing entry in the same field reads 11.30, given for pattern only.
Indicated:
10.21
